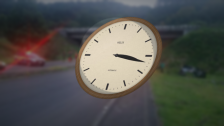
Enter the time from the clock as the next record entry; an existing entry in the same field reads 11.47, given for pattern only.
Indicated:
3.17
